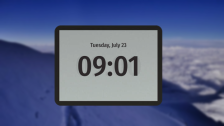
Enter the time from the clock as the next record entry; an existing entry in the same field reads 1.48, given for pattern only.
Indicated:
9.01
